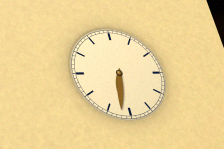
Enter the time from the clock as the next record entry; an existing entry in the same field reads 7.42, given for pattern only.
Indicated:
6.32
